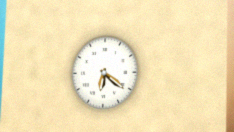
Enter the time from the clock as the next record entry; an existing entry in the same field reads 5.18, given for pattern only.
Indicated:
6.21
